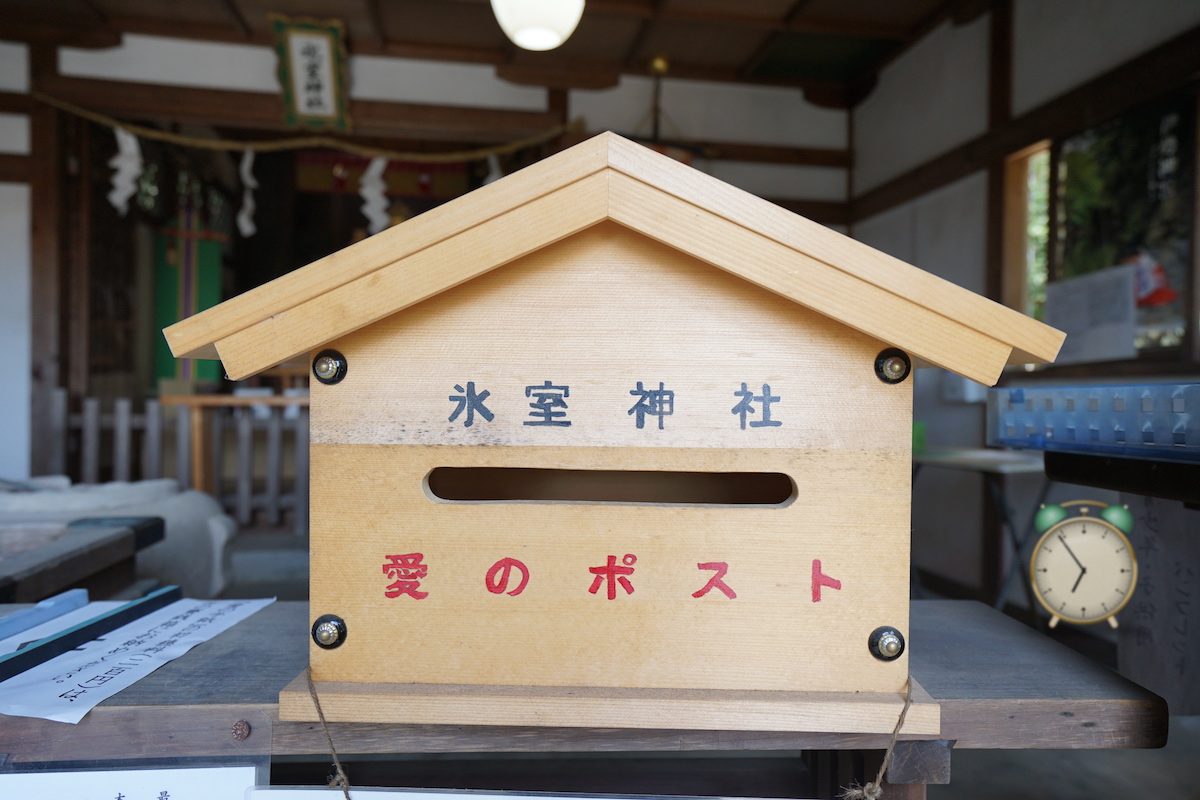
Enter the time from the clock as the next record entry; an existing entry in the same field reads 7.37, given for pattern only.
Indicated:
6.54
